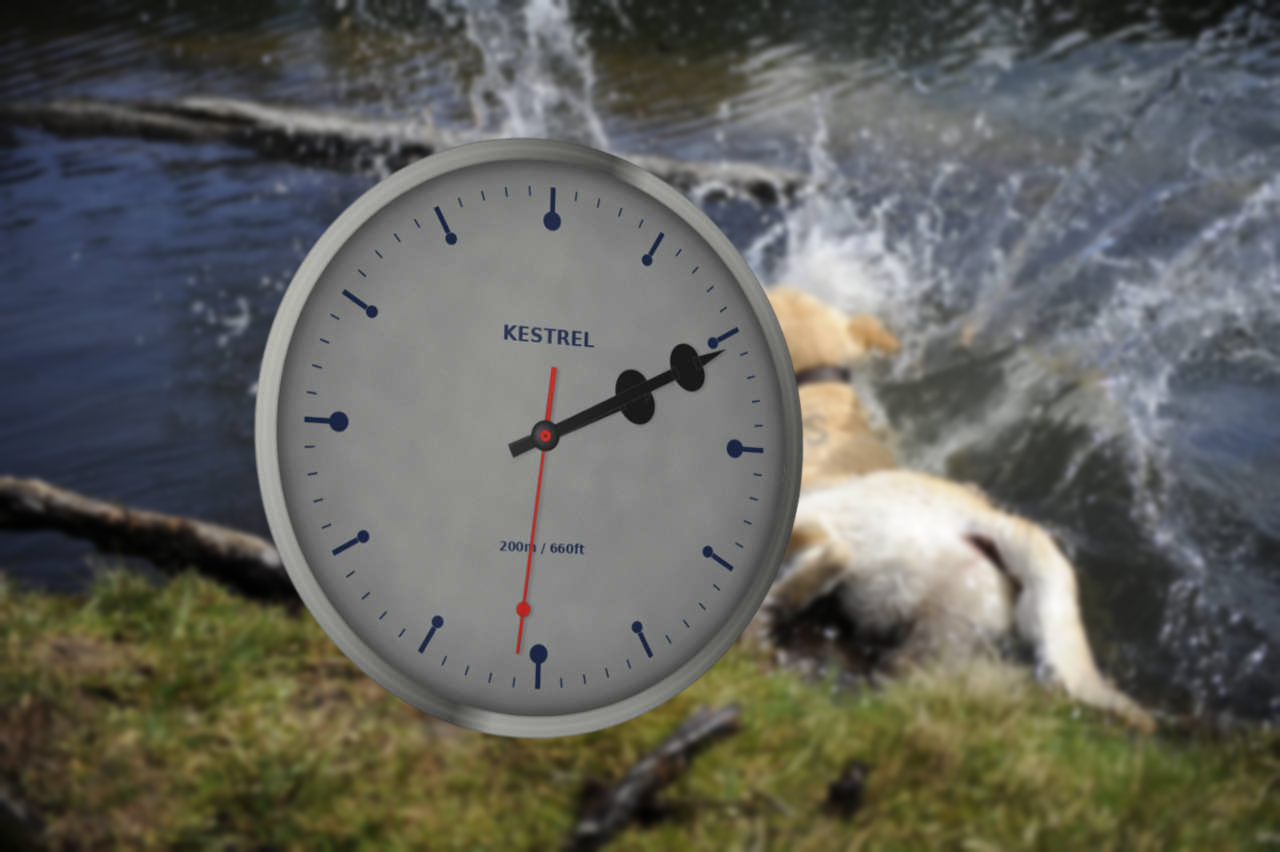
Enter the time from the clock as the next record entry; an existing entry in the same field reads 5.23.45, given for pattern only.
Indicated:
2.10.31
